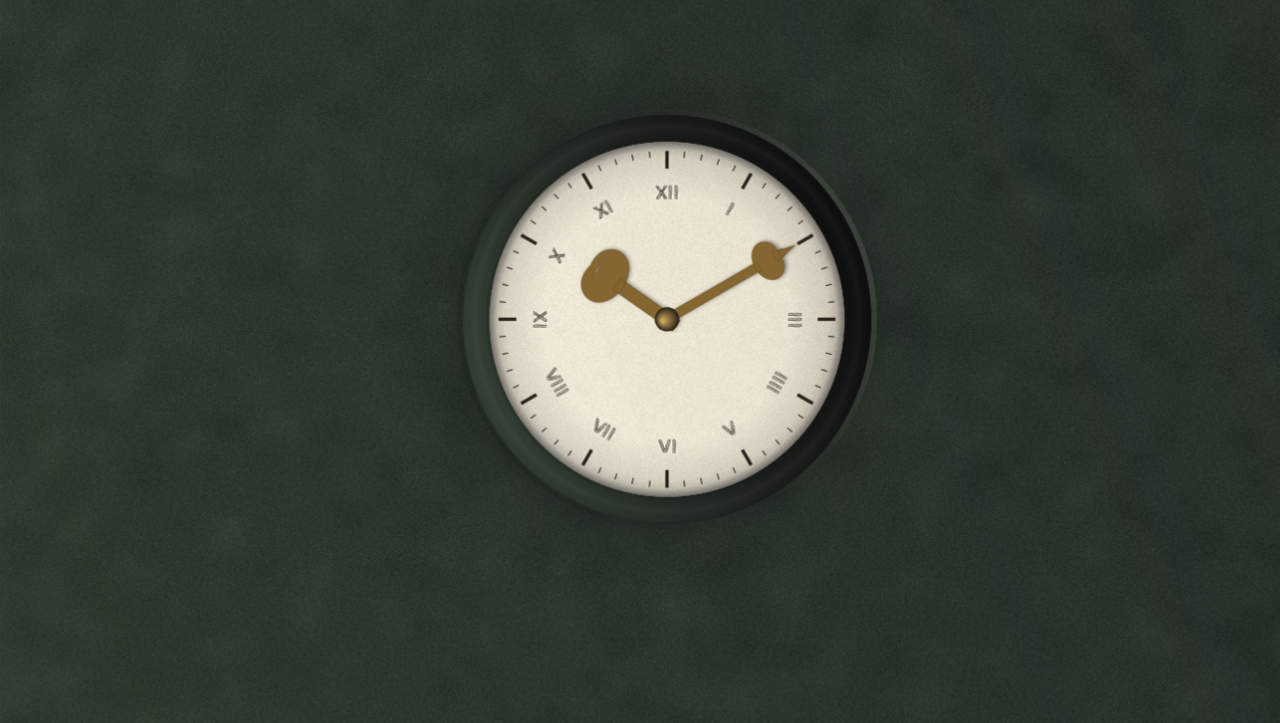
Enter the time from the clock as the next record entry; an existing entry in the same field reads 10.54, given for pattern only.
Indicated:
10.10
